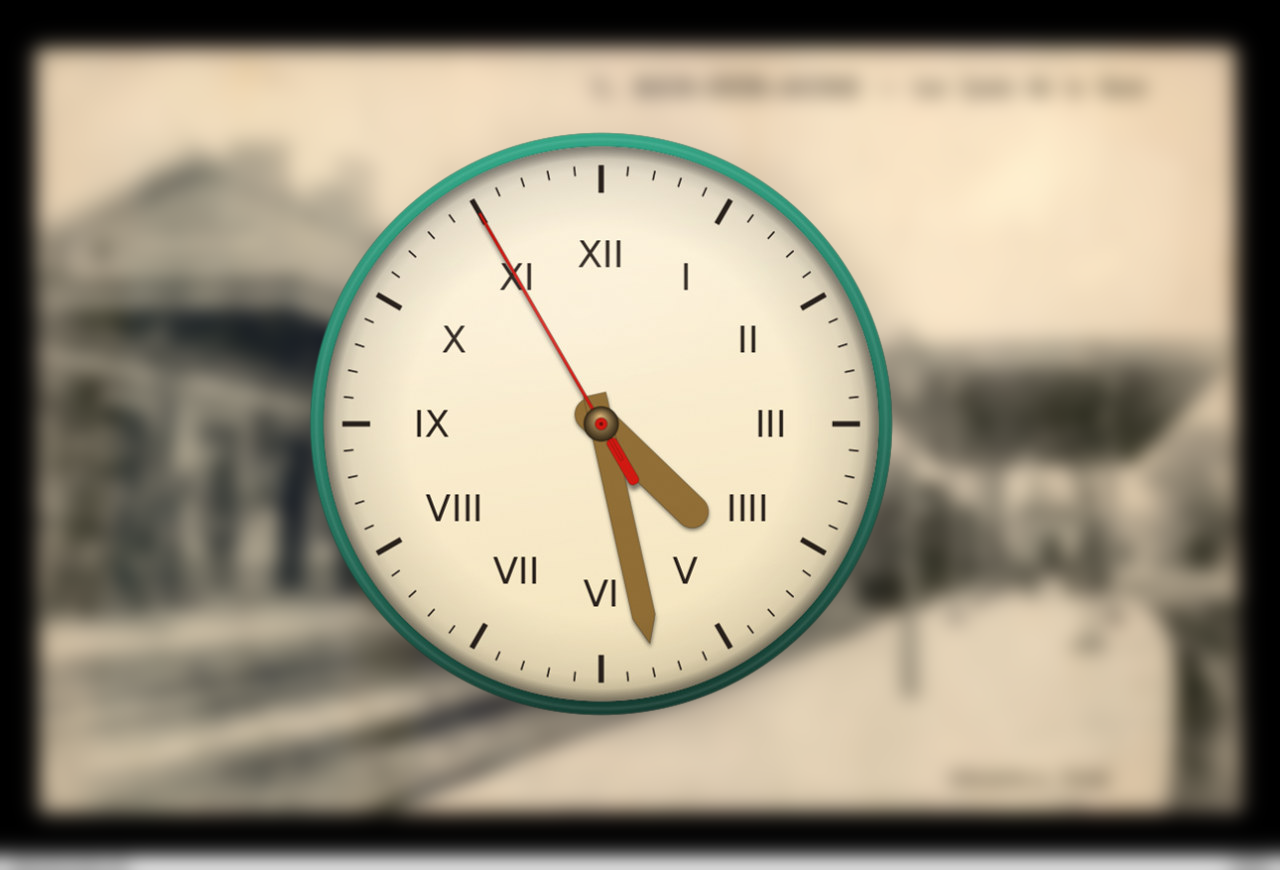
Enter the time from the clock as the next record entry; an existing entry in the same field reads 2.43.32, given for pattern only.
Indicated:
4.27.55
